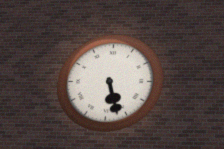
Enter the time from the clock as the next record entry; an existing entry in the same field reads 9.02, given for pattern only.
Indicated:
5.27
